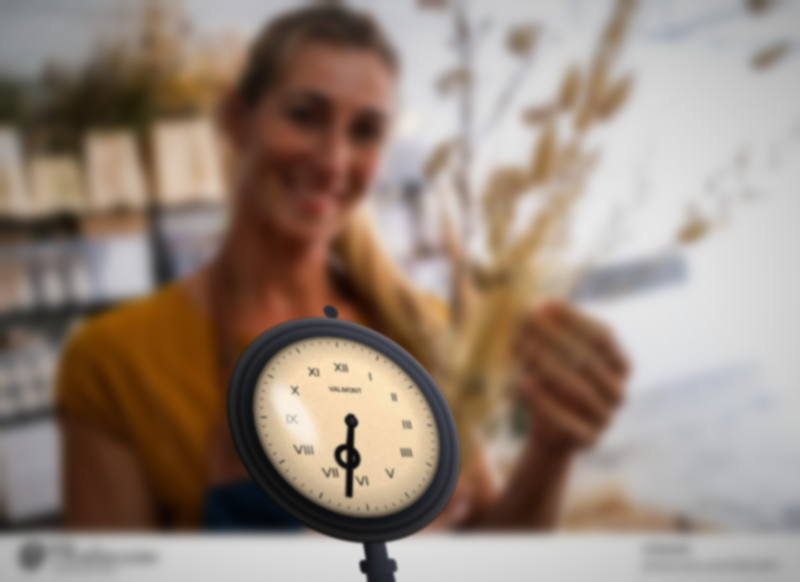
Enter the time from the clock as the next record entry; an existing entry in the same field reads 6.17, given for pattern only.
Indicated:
6.32
